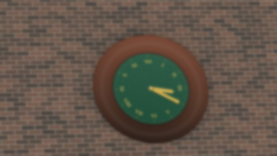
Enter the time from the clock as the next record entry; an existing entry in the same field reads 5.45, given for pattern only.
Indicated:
3.20
